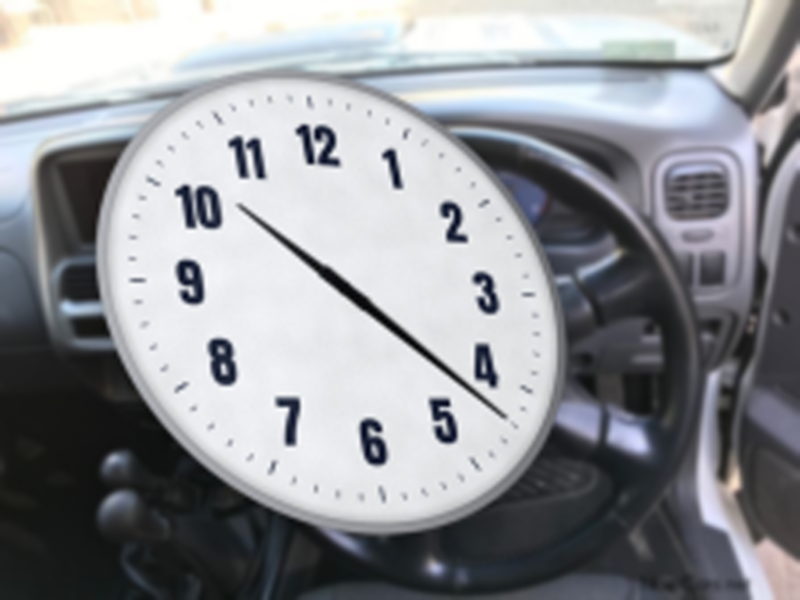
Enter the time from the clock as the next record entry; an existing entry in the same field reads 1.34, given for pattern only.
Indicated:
10.22
